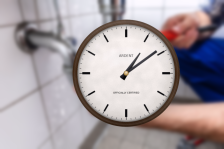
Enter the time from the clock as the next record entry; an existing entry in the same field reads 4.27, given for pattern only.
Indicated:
1.09
